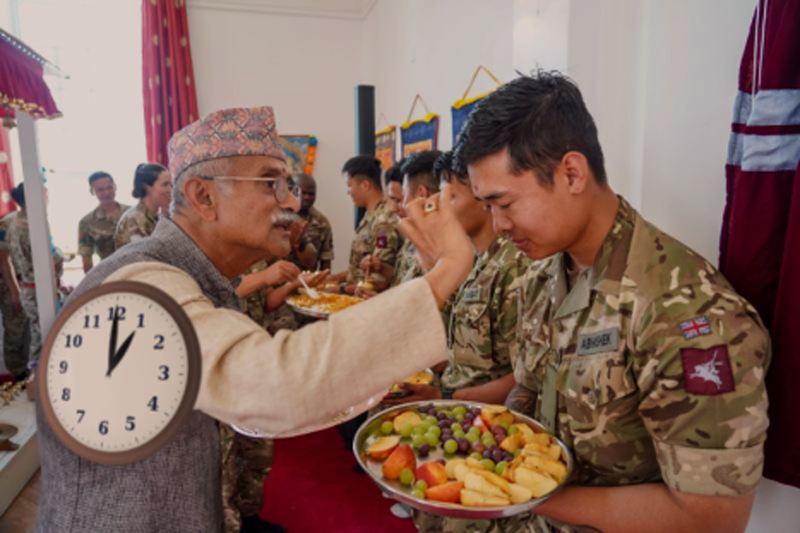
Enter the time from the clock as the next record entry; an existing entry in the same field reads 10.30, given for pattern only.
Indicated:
1.00
